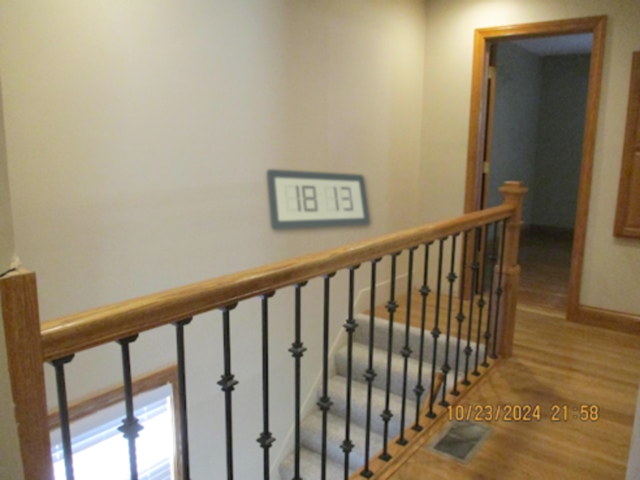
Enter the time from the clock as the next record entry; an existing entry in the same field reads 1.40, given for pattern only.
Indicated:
18.13
